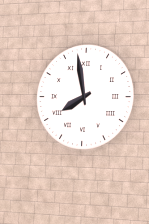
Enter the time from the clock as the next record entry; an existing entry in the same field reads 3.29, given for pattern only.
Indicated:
7.58
